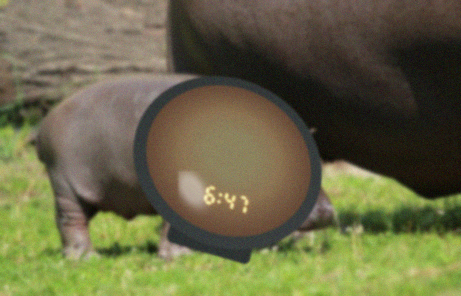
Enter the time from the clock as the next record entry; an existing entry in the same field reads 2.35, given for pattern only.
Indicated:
6.47
